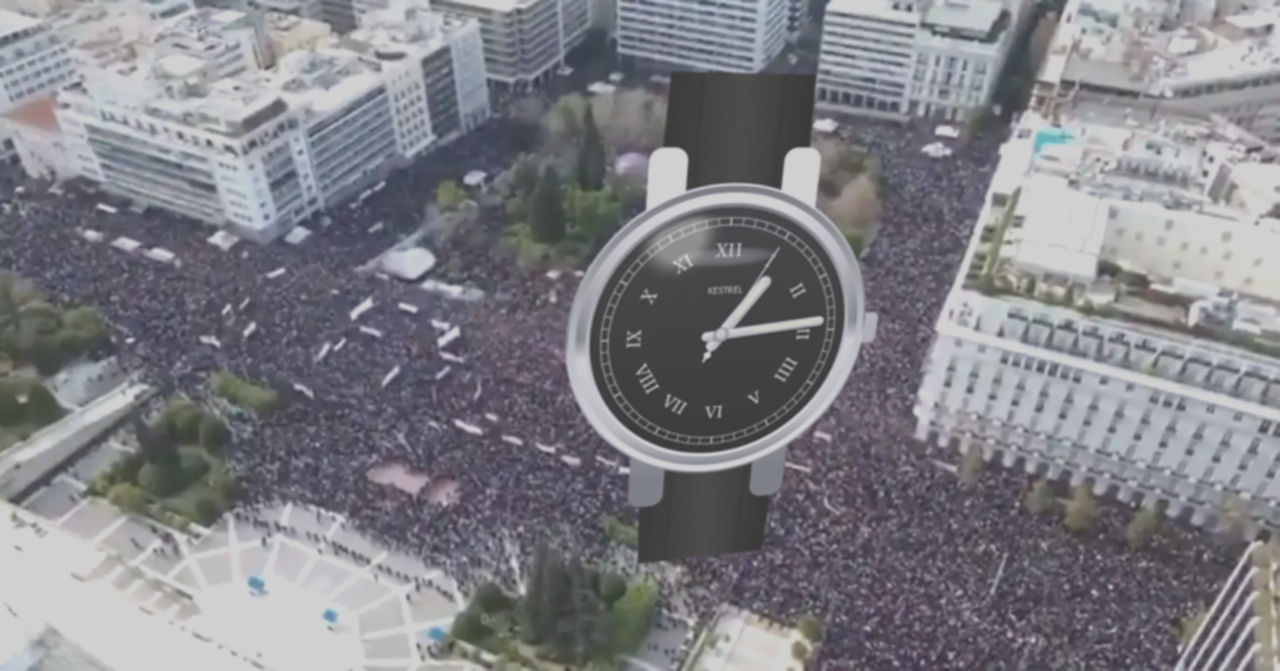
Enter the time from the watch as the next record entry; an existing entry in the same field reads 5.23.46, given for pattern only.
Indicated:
1.14.05
